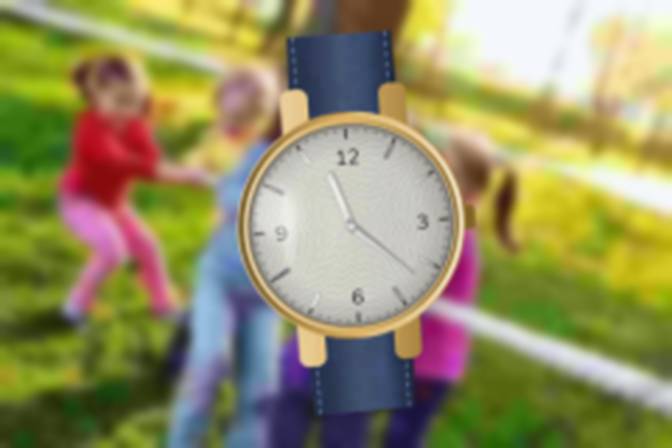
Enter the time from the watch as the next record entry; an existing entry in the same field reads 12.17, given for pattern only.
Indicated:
11.22
